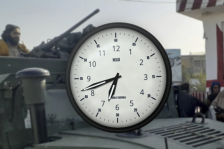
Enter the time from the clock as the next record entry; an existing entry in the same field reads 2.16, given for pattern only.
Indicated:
6.42
